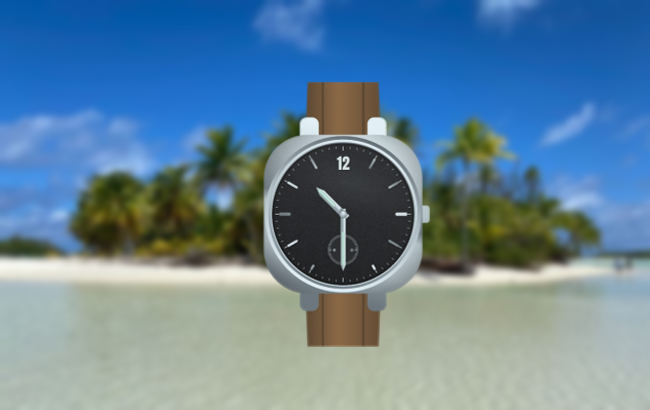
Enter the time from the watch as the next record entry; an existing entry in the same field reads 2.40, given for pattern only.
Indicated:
10.30
